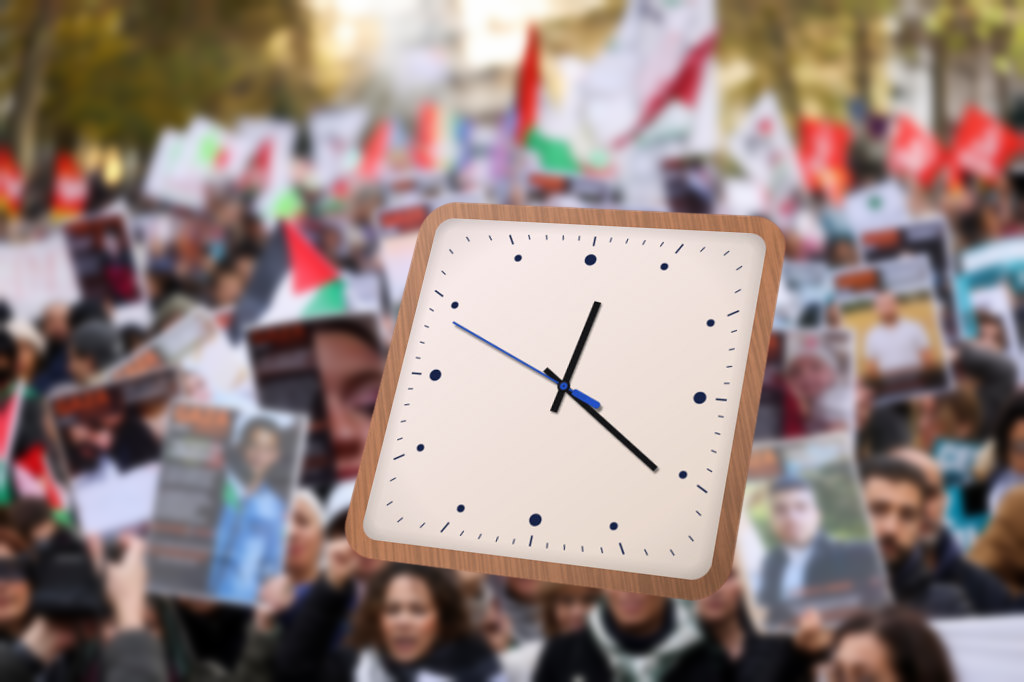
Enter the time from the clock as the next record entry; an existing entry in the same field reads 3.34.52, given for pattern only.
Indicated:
12.20.49
